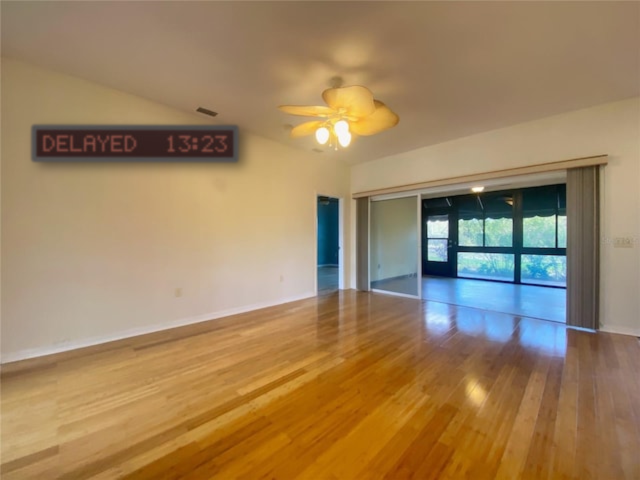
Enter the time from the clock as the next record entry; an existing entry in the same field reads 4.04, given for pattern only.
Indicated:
13.23
